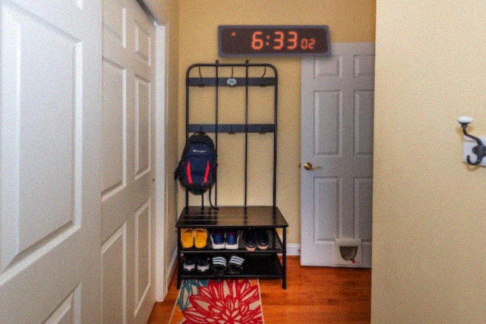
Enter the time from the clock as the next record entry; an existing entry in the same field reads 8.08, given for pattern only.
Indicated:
6.33
